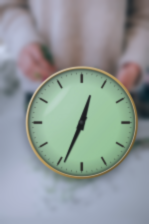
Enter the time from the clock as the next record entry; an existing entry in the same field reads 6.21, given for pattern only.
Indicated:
12.34
